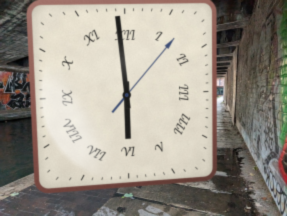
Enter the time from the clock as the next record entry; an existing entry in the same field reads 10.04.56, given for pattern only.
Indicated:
5.59.07
